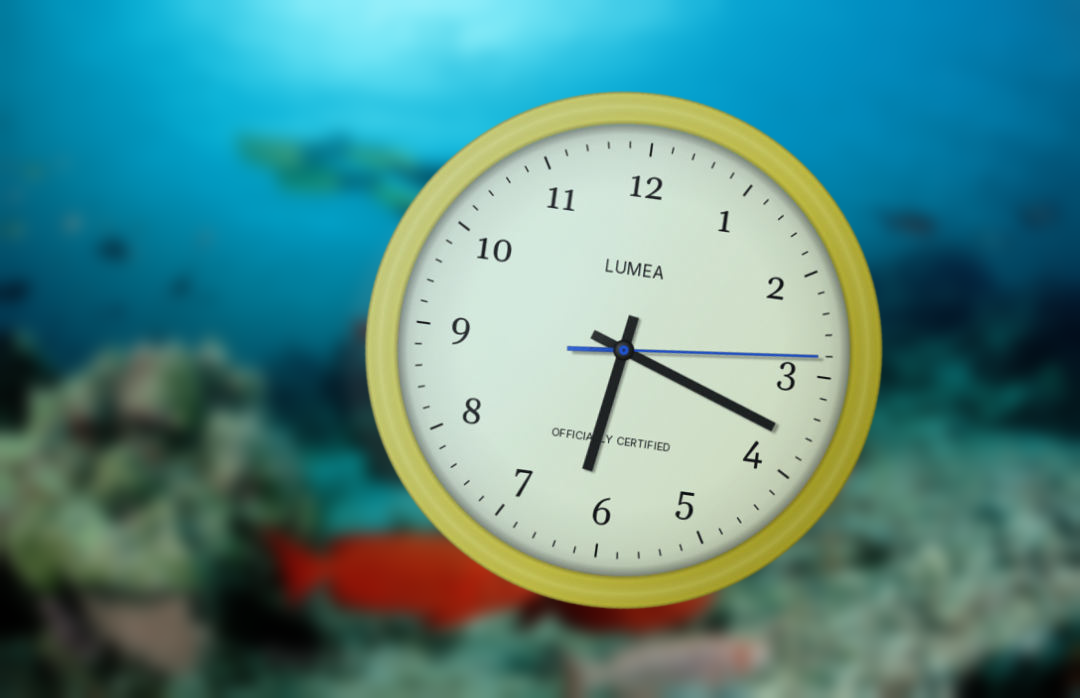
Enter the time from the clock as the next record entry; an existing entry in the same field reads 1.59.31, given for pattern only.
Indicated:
6.18.14
